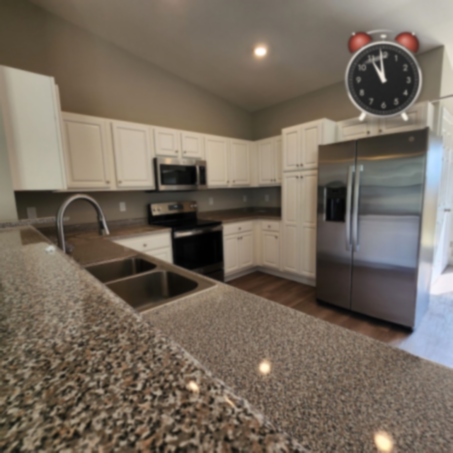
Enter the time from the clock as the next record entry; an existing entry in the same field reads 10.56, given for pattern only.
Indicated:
10.59
